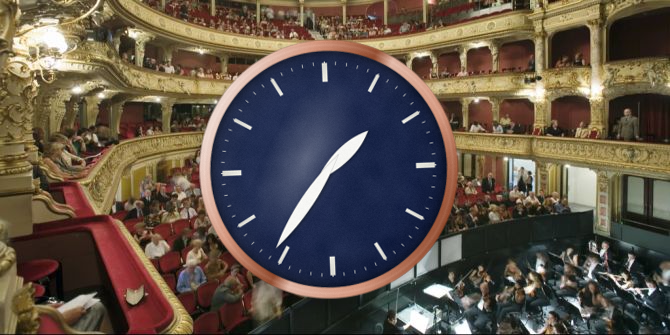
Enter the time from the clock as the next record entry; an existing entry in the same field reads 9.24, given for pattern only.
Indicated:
1.36
